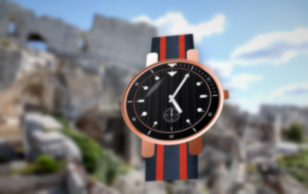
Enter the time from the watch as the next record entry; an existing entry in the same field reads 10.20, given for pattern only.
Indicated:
5.05
